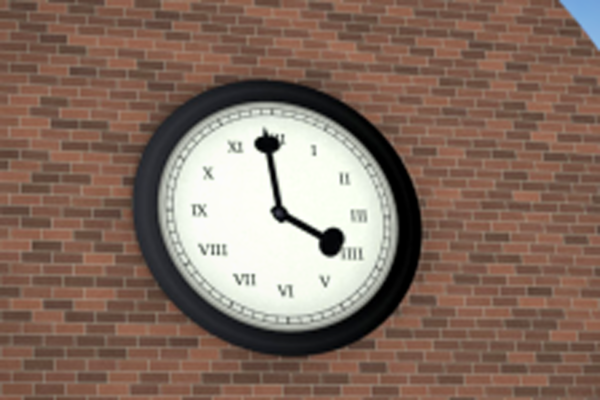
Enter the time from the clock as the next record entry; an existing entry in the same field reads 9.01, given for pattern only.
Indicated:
3.59
